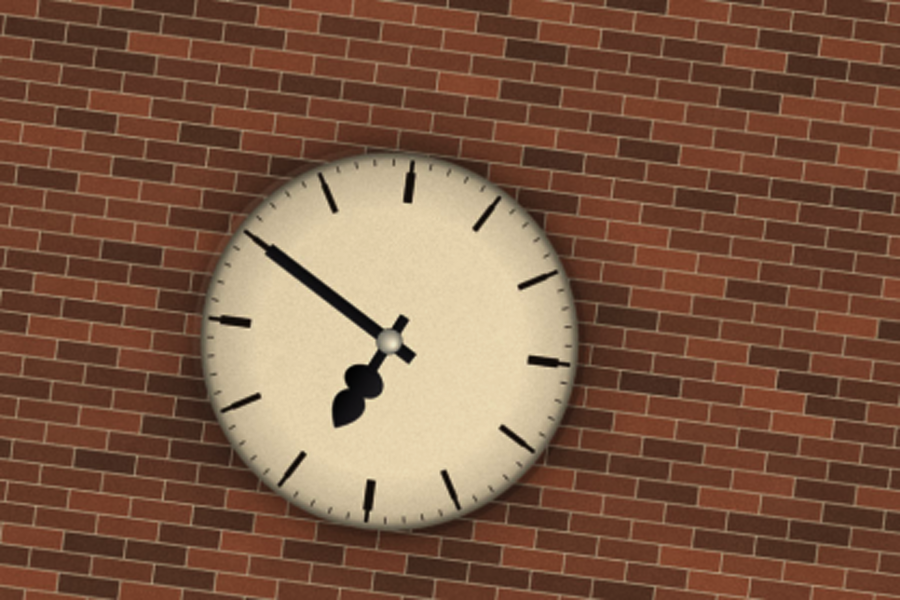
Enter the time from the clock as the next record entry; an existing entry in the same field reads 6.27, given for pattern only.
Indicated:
6.50
